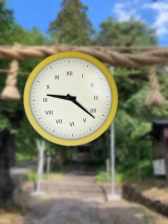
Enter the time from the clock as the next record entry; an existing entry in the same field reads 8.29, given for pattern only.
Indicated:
9.22
